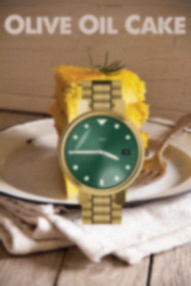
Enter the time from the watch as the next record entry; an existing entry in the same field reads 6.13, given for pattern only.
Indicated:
3.45
